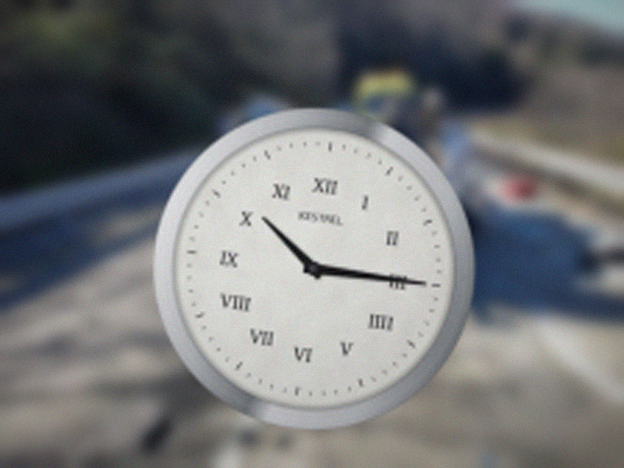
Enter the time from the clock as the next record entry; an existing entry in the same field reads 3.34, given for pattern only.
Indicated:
10.15
